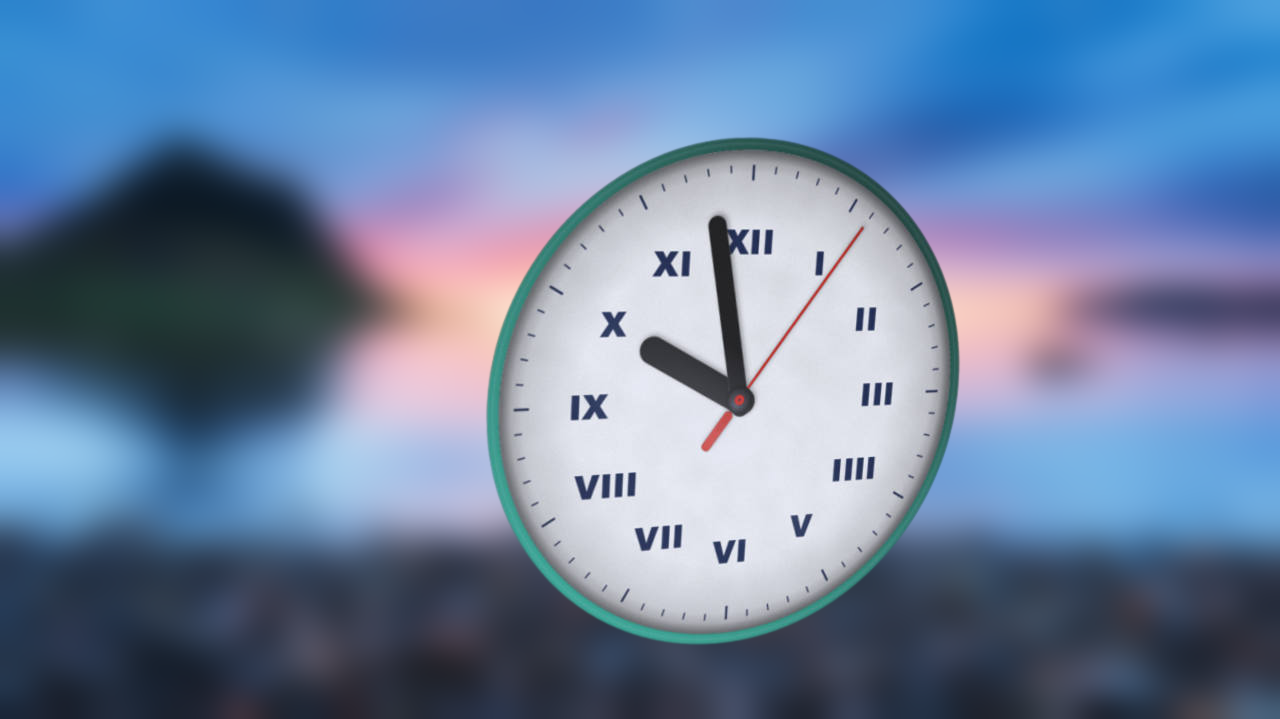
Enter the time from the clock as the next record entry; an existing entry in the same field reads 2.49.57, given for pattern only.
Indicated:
9.58.06
